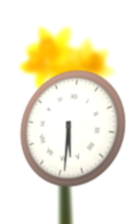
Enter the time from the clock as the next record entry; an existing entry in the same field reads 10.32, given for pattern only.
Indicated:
5.29
